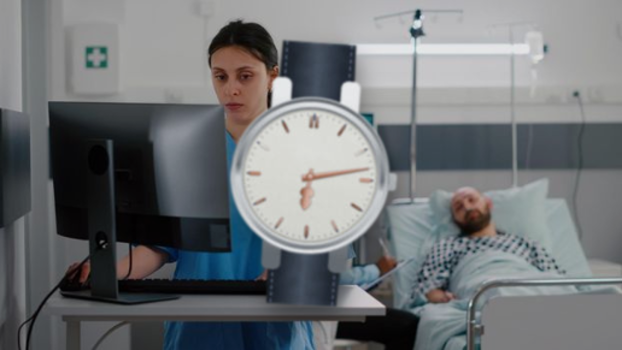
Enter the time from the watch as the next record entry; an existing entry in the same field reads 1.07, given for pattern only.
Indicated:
6.13
